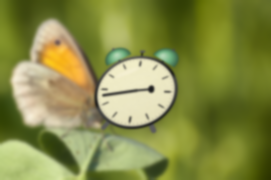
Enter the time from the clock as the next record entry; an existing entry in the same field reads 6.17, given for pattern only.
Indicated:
2.43
